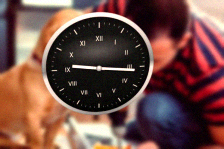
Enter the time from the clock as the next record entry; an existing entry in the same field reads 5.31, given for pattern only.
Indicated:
9.16
